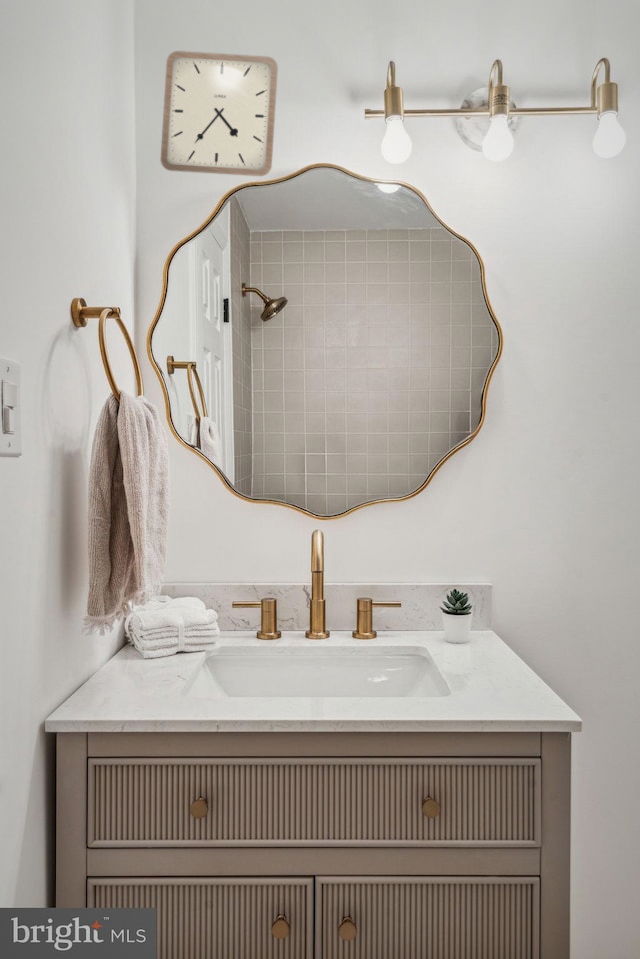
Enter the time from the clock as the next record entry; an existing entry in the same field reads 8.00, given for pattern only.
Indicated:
4.36
